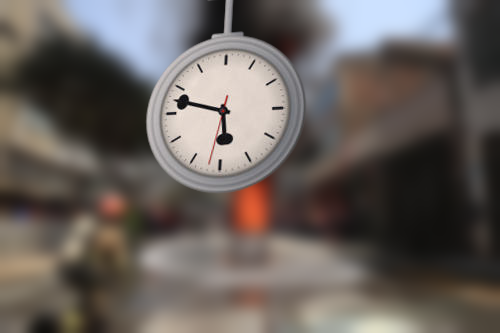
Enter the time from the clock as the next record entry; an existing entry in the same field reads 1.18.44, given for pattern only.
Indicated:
5.47.32
